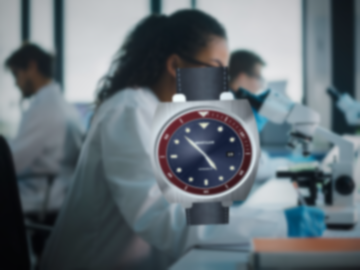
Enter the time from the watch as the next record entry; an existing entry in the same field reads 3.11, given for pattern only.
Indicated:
4.53
